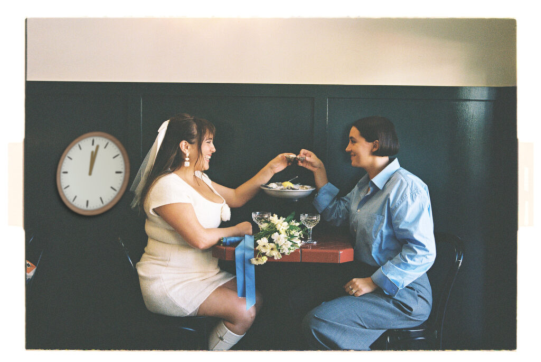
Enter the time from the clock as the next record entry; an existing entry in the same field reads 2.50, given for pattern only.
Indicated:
12.02
